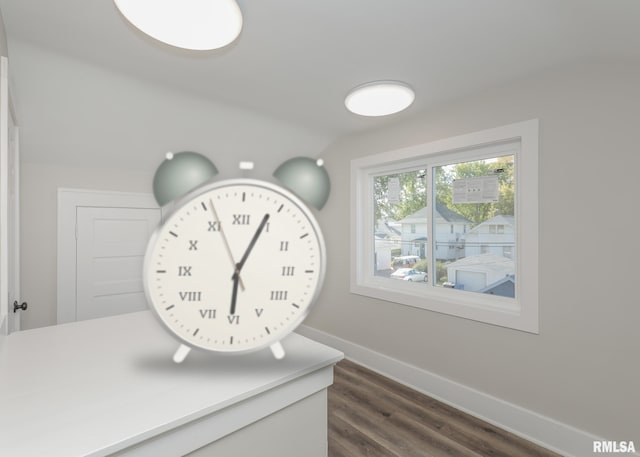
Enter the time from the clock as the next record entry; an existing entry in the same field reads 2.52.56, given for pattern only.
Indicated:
6.03.56
